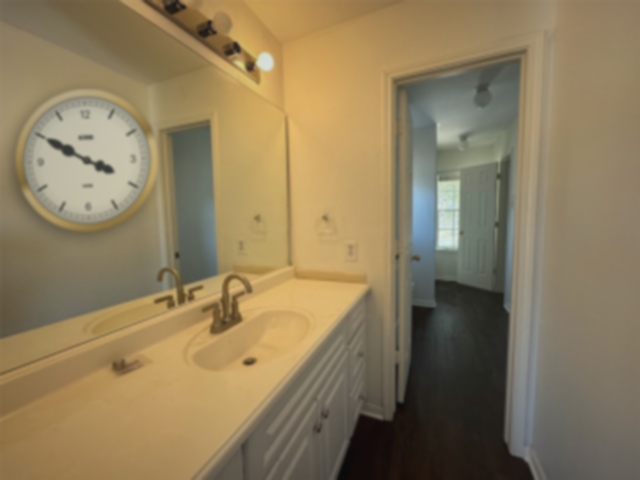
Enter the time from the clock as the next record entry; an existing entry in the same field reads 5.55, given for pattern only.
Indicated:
3.50
